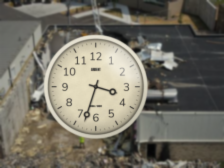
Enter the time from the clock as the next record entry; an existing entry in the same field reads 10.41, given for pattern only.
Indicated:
3.33
